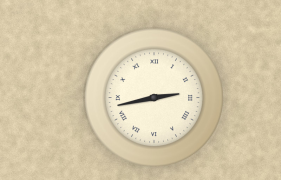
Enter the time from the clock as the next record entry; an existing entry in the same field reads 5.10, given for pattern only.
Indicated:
2.43
